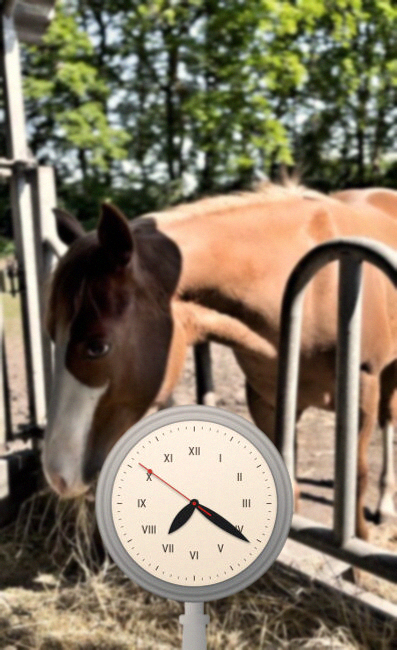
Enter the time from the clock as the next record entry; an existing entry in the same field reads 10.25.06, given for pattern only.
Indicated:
7.20.51
